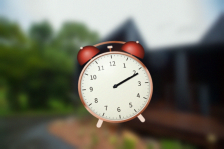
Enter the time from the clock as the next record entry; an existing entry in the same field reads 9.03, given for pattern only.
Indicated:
2.11
